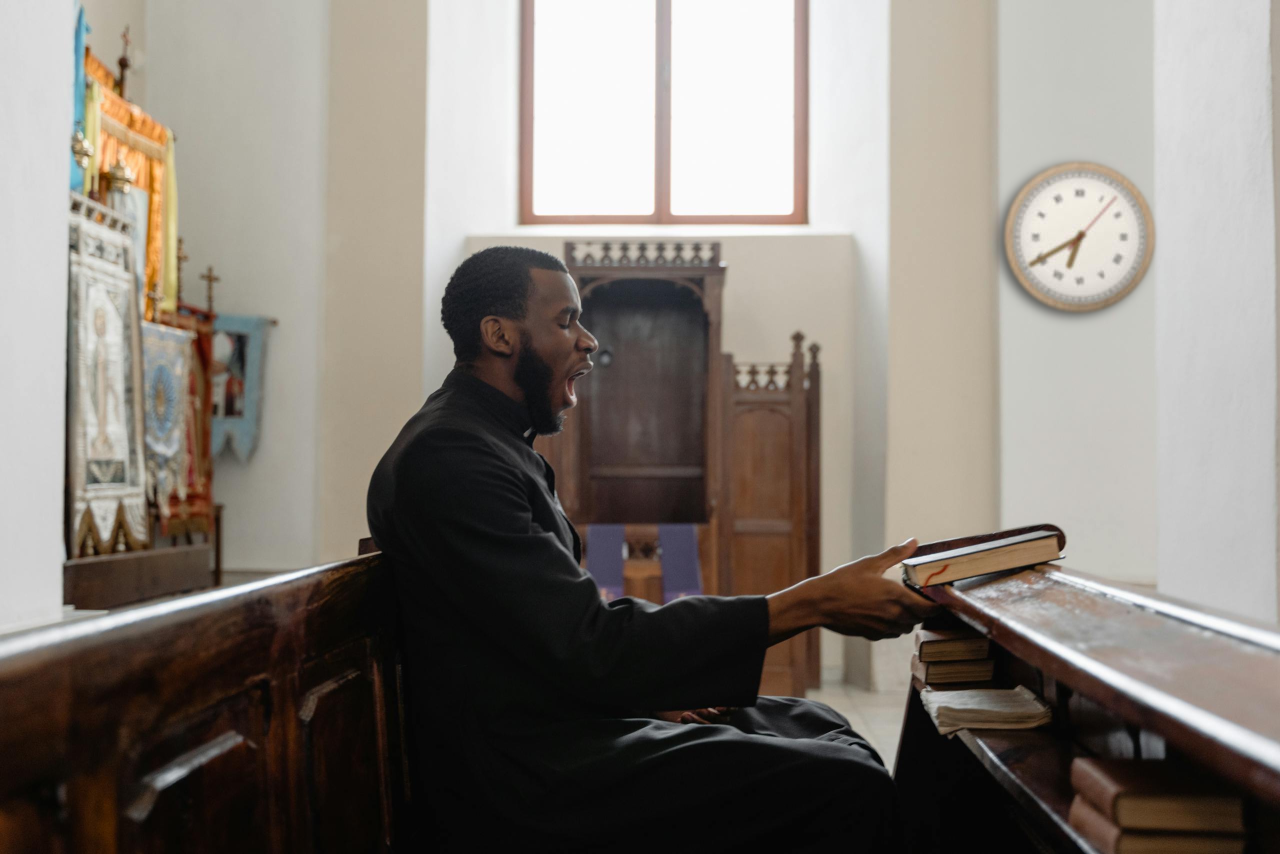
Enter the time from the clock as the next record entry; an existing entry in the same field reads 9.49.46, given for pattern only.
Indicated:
6.40.07
